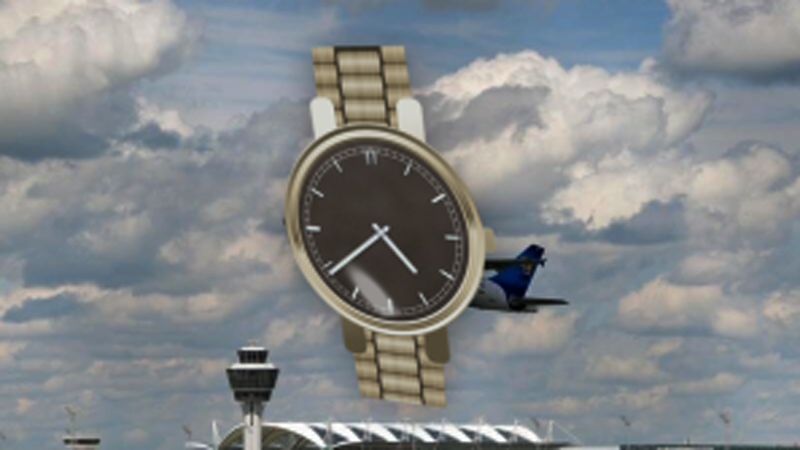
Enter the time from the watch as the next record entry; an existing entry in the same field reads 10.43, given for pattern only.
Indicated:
4.39
